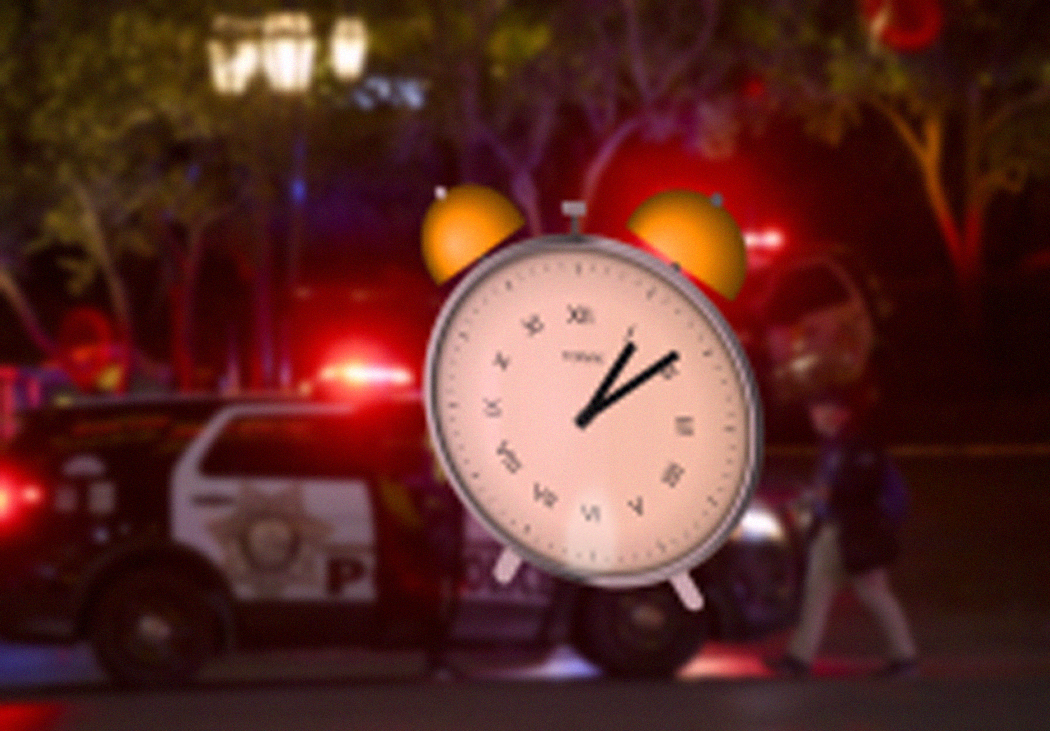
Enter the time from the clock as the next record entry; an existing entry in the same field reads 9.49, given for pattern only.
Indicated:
1.09
